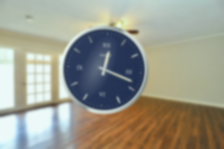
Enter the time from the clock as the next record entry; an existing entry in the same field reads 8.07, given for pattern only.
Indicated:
12.18
